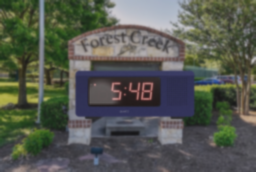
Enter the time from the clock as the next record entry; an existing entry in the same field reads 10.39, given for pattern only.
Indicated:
5.48
